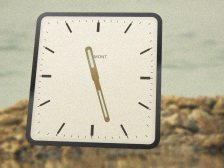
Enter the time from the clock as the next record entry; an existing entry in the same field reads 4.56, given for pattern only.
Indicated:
11.27
